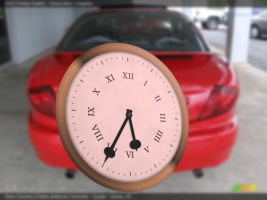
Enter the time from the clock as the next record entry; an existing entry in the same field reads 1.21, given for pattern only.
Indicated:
5.35
